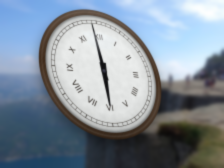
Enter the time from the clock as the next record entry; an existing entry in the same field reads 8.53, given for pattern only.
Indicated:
5.59
